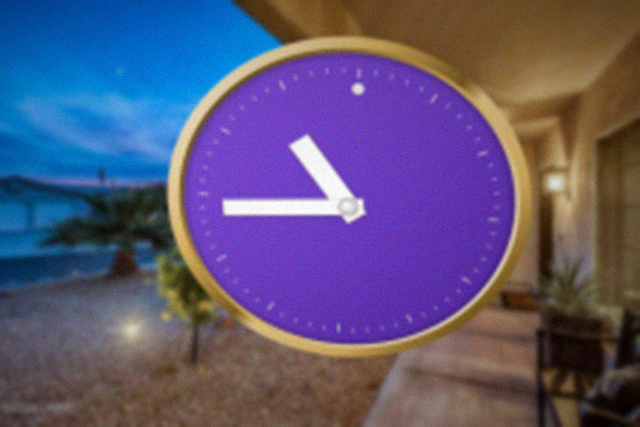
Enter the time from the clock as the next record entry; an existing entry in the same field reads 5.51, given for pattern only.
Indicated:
10.44
